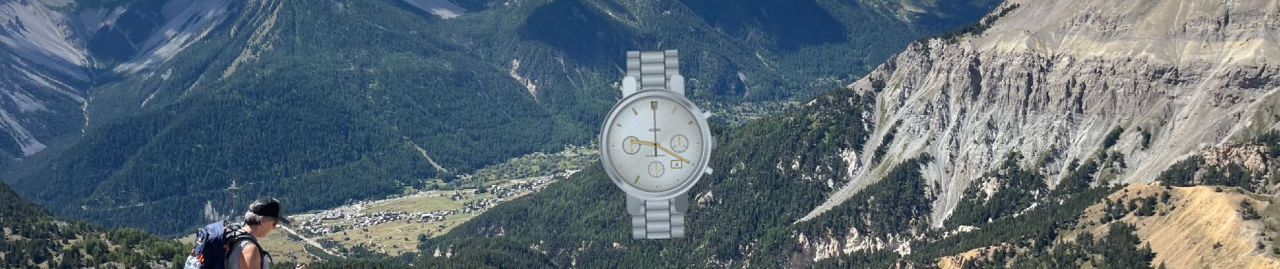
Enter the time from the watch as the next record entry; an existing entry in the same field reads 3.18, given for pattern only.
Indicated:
9.20
